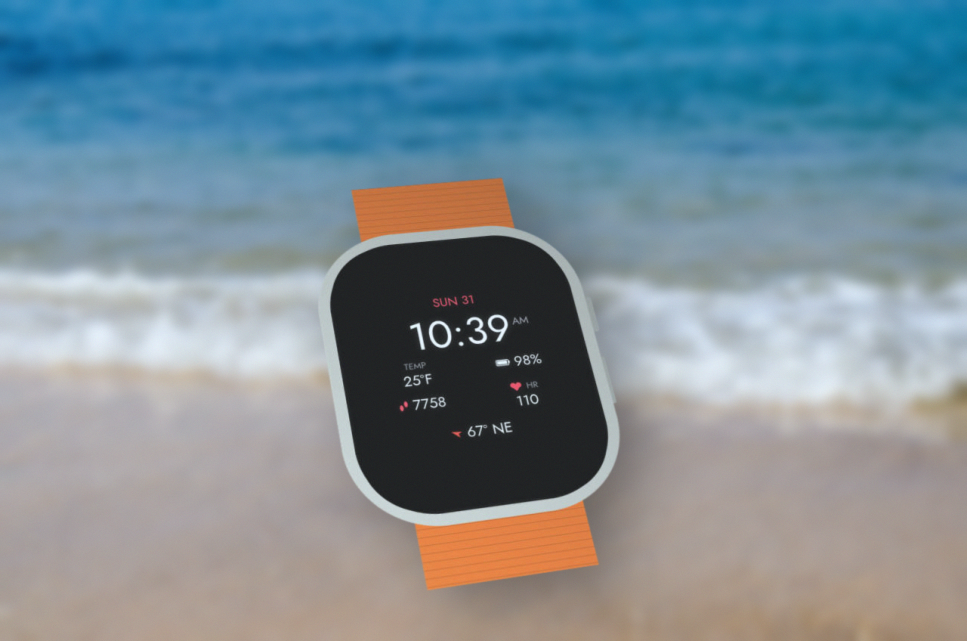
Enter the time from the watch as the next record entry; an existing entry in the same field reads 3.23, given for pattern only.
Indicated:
10.39
